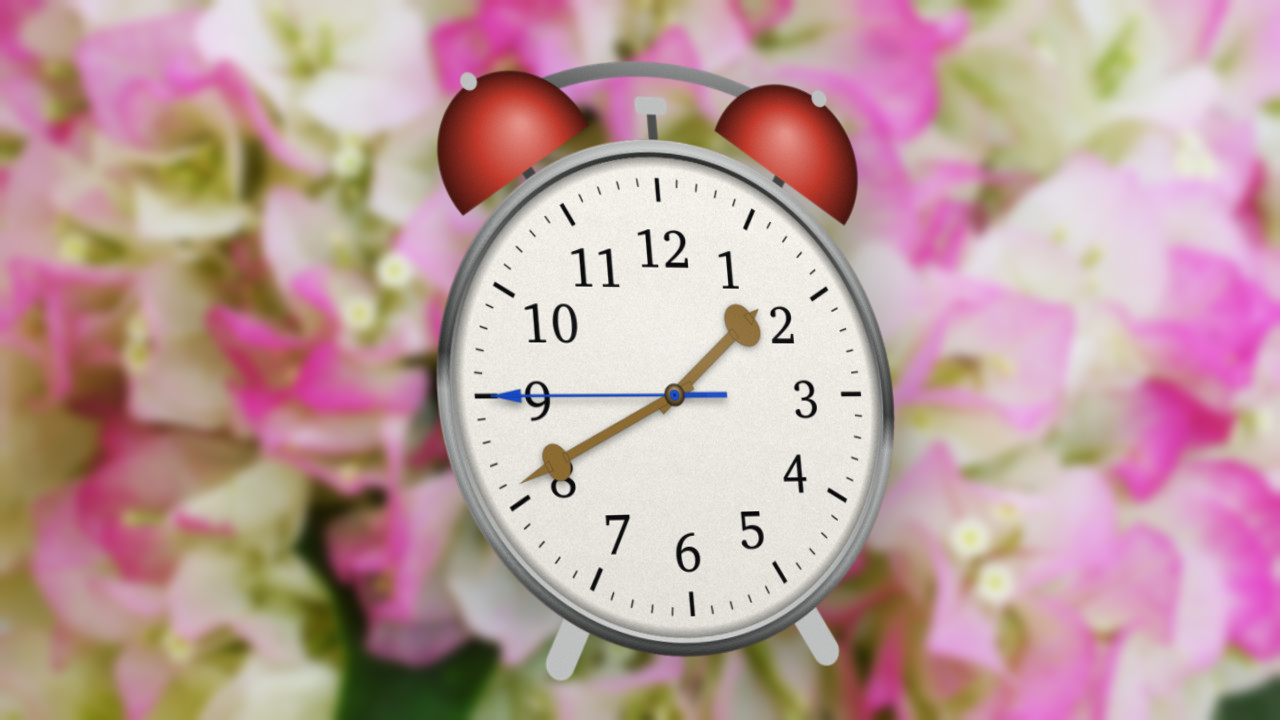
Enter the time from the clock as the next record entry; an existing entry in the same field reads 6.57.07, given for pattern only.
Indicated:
1.40.45
